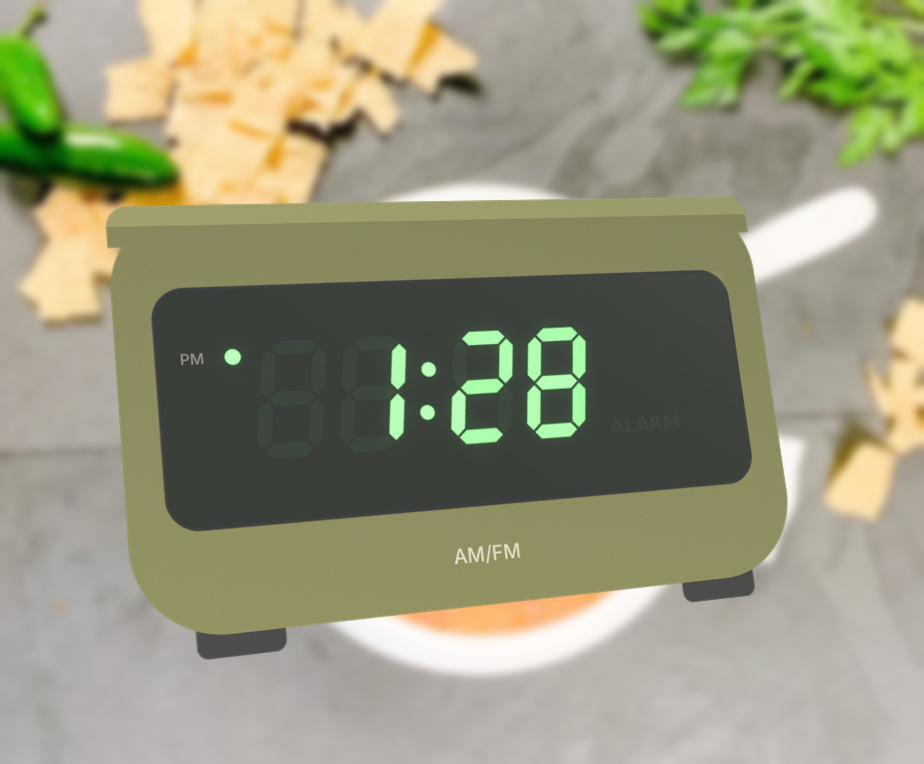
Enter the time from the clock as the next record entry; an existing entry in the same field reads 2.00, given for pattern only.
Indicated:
1.28
